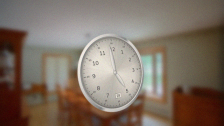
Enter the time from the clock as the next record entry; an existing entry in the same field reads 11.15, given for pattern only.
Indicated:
4.59
